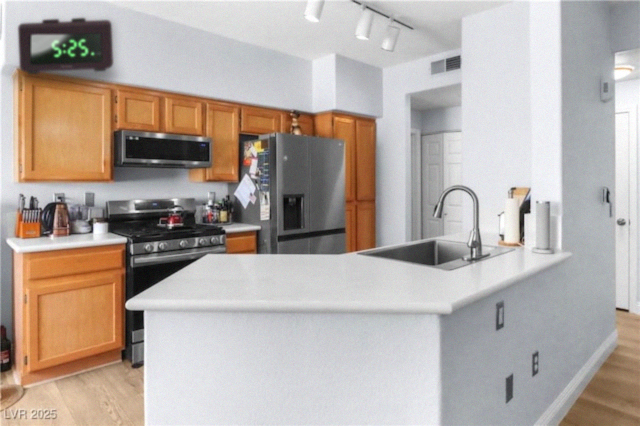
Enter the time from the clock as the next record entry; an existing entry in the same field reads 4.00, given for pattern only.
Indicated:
5.25
